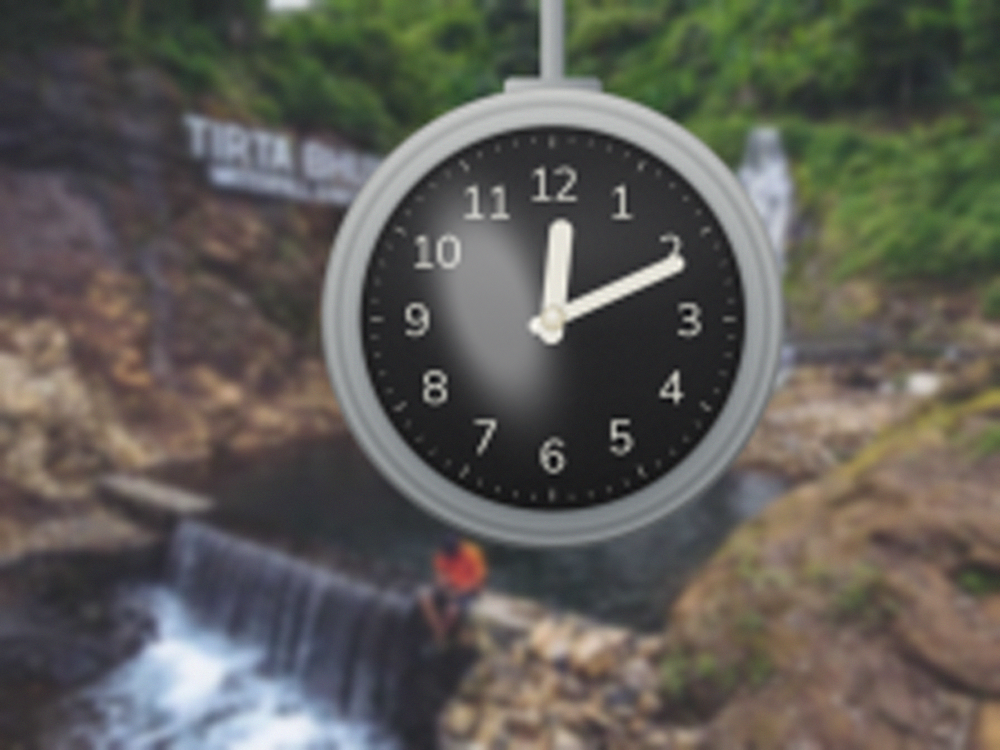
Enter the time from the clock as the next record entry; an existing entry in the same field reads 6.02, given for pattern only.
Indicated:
12.11
